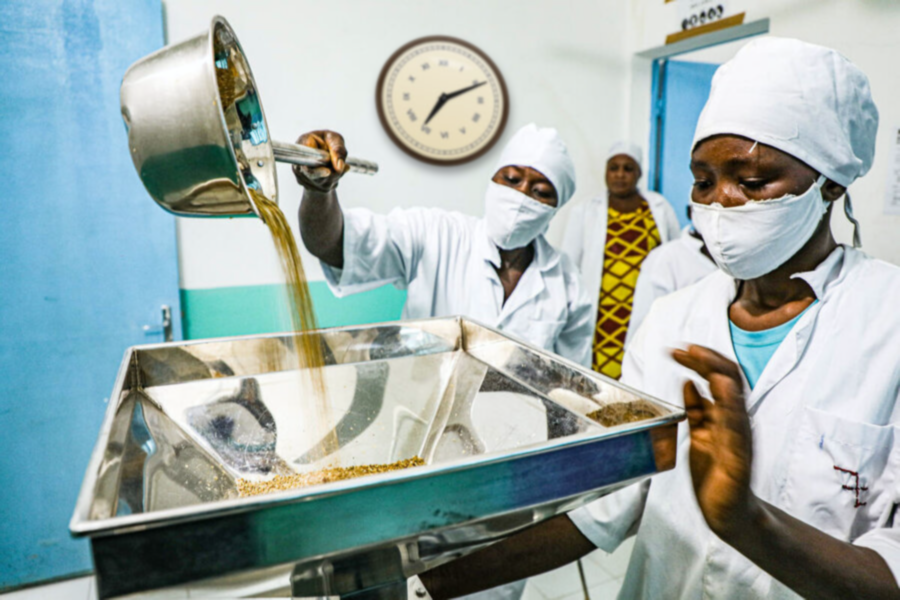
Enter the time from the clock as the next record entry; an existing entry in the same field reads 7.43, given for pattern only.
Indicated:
7.11
